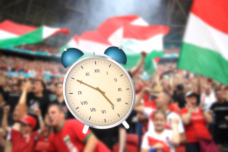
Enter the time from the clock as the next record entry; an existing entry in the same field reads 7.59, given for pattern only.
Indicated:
4.50
